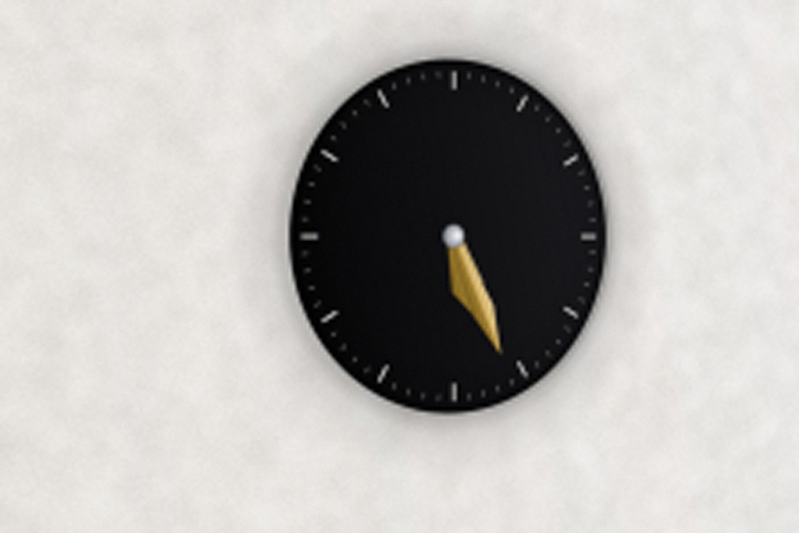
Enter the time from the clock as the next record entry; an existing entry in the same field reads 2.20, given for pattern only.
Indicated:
5.26
